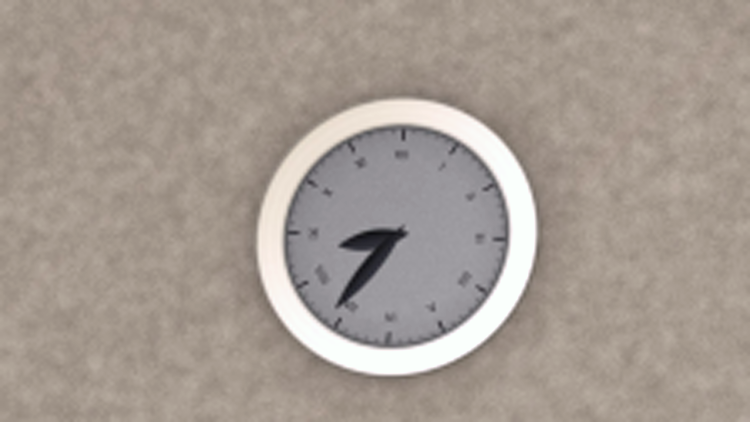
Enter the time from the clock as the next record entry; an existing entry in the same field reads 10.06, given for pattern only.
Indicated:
8.36
